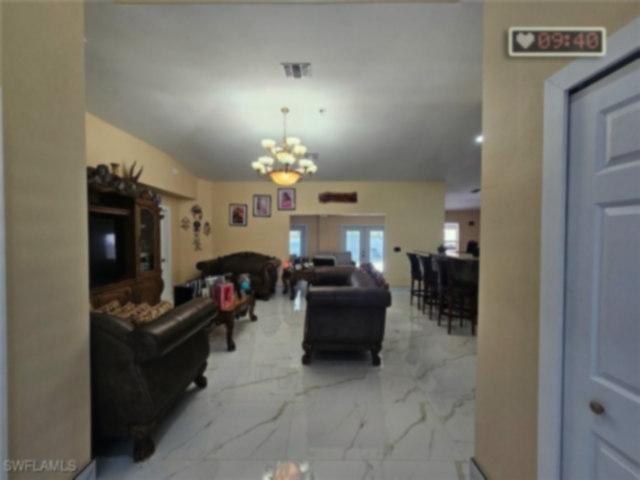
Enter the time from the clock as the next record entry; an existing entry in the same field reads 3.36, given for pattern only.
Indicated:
9.40
